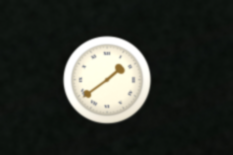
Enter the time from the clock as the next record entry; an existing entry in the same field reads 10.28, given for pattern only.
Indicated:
1.39
